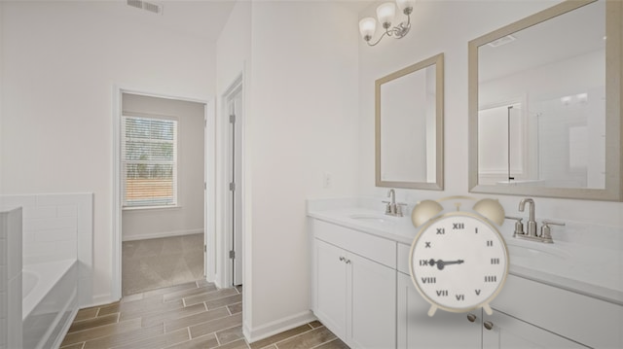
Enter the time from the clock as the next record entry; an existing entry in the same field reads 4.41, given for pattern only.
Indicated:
8.45
